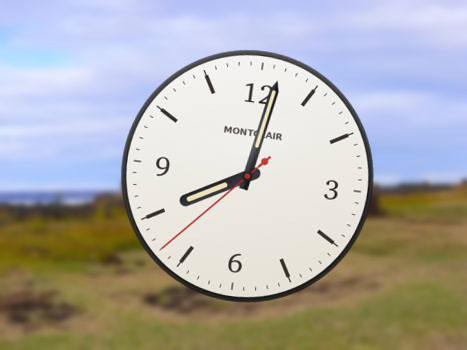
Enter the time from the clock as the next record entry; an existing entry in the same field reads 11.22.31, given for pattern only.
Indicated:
8.01.37
